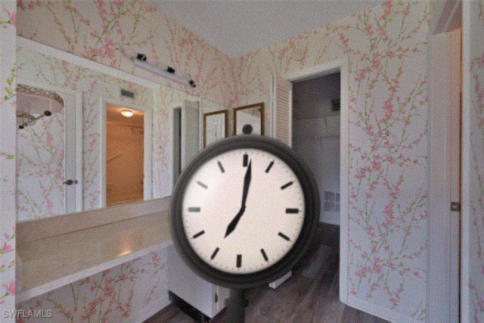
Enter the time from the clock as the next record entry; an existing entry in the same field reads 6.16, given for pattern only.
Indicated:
7.01
